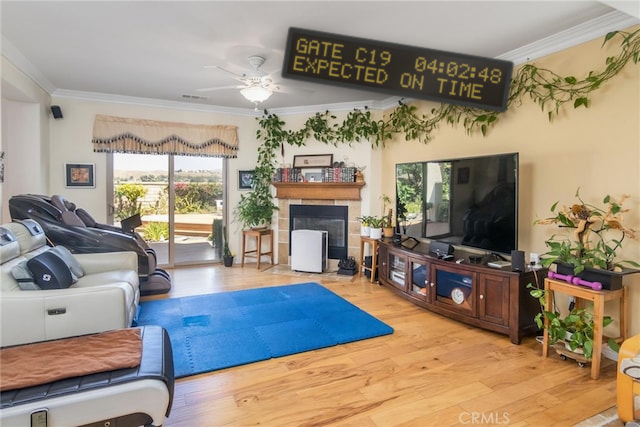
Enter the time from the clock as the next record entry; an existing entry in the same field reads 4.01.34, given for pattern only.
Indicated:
4.02.48
